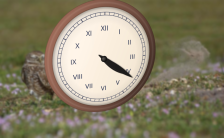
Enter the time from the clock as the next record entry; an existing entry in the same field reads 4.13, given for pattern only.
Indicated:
4.21
